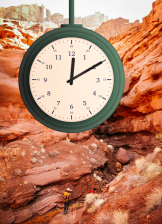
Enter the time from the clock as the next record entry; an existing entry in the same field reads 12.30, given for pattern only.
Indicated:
12.10
